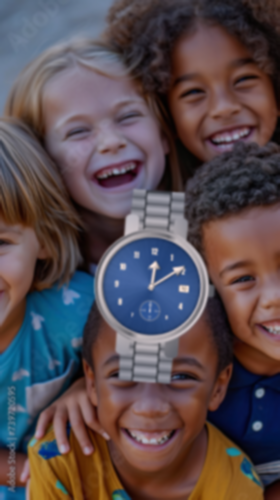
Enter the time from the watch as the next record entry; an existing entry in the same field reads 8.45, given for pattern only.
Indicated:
12.09
